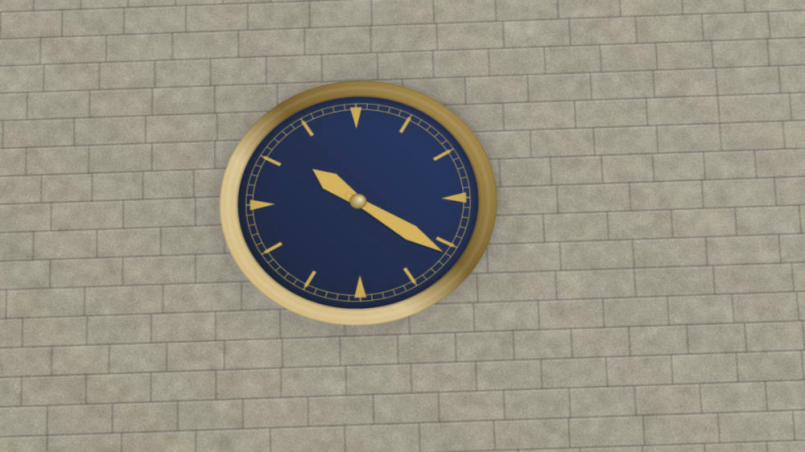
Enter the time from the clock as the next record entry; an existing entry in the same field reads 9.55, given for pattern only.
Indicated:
10.21
